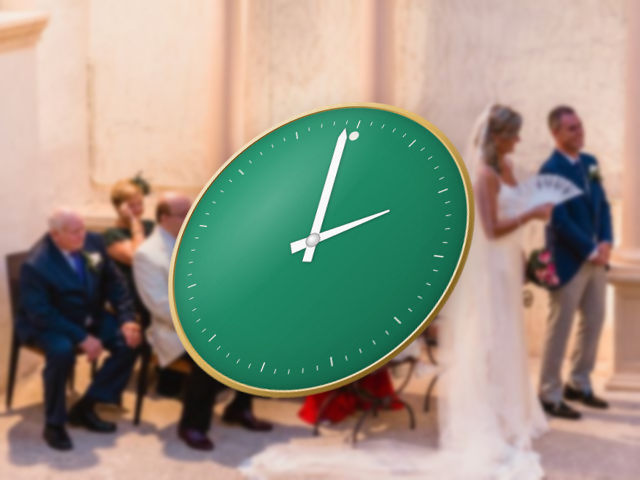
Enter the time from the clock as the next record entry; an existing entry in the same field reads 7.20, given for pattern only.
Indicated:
1.59
